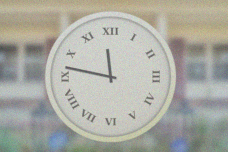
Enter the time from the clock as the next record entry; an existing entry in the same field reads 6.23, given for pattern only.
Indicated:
11.47
